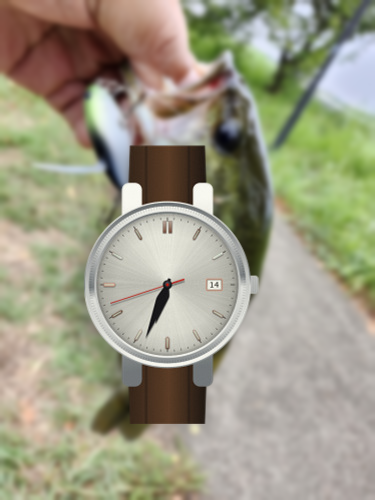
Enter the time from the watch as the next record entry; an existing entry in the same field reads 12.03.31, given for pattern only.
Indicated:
6.33.42
